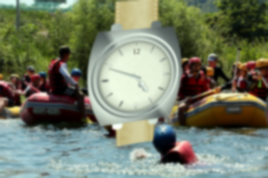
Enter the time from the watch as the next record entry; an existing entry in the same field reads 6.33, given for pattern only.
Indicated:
4.49
